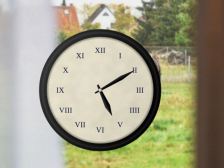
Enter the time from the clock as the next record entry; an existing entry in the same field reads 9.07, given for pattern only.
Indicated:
5.10
